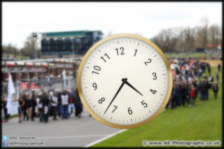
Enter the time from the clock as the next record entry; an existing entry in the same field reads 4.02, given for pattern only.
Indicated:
4.37
